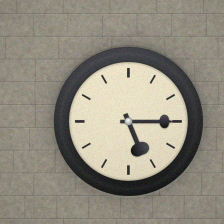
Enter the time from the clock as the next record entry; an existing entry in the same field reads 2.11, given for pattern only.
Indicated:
5.15
